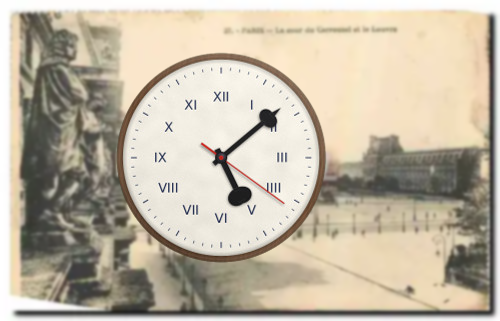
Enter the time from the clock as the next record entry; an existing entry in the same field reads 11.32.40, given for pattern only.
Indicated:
5.08.21
